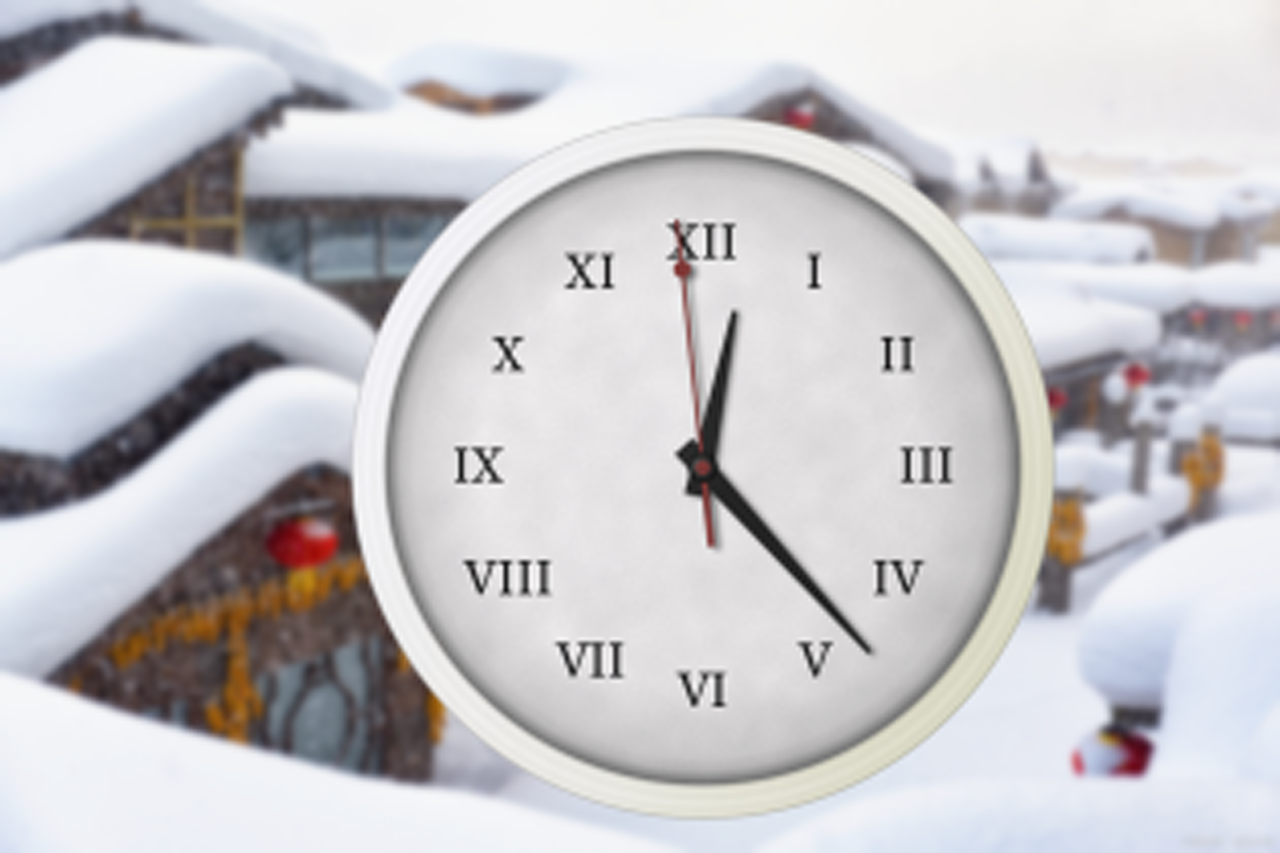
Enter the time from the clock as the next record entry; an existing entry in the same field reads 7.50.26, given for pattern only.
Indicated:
12.22.59
